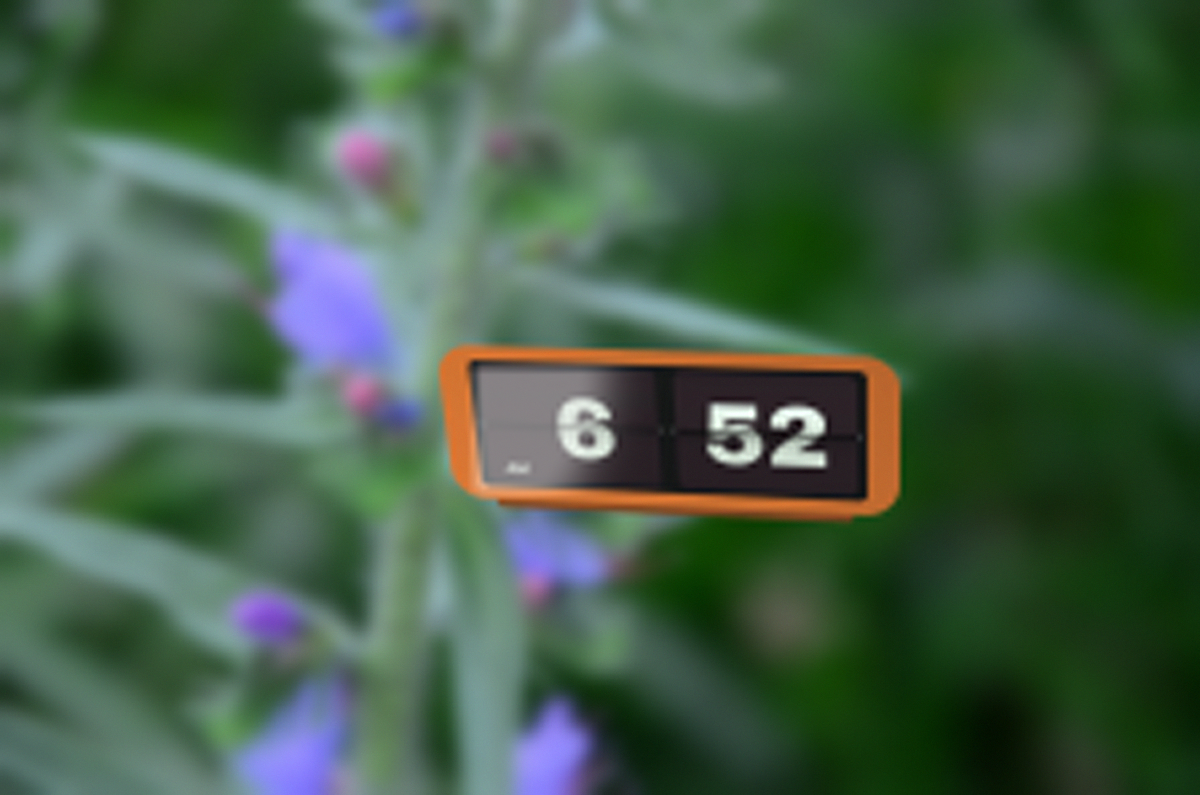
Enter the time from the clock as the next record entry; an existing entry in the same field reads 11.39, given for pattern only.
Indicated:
6.52
